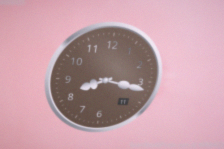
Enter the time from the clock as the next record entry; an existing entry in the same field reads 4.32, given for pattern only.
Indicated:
8.17
